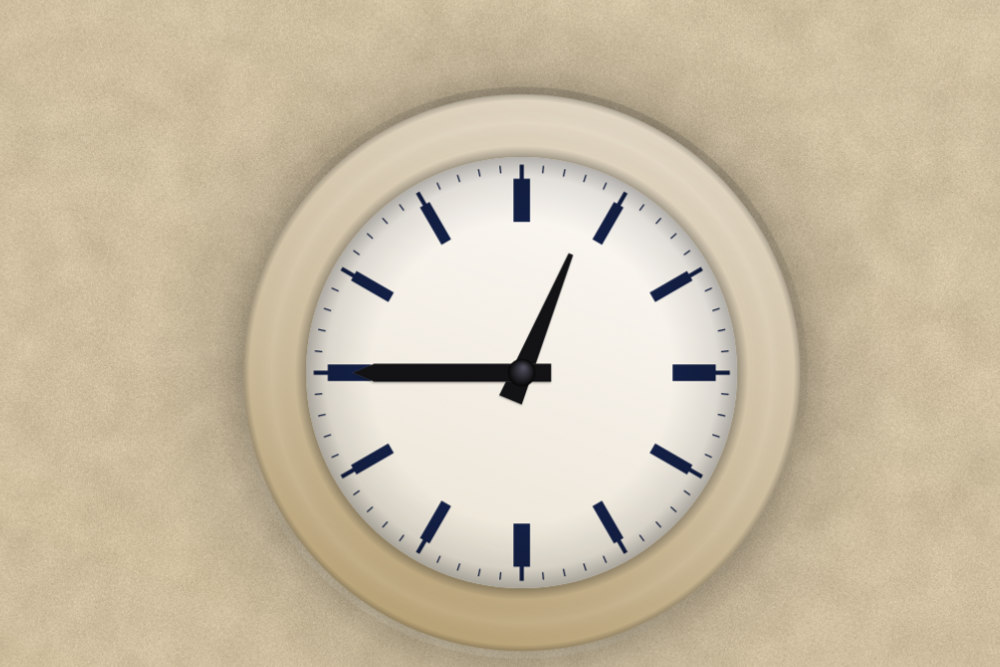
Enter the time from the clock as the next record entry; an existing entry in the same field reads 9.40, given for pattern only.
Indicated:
12.45
